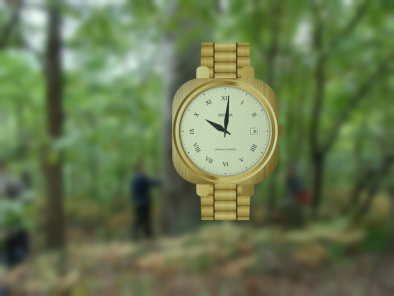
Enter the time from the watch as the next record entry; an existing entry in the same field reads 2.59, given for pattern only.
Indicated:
10.01
